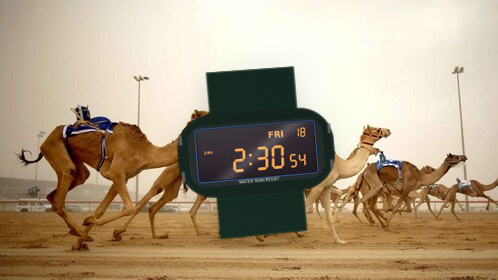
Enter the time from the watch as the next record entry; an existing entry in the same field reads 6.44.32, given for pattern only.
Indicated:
2.30.54
